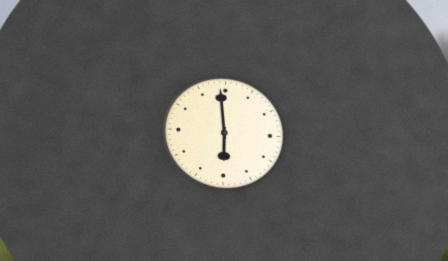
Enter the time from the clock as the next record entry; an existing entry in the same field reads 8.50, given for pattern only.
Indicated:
5.59
